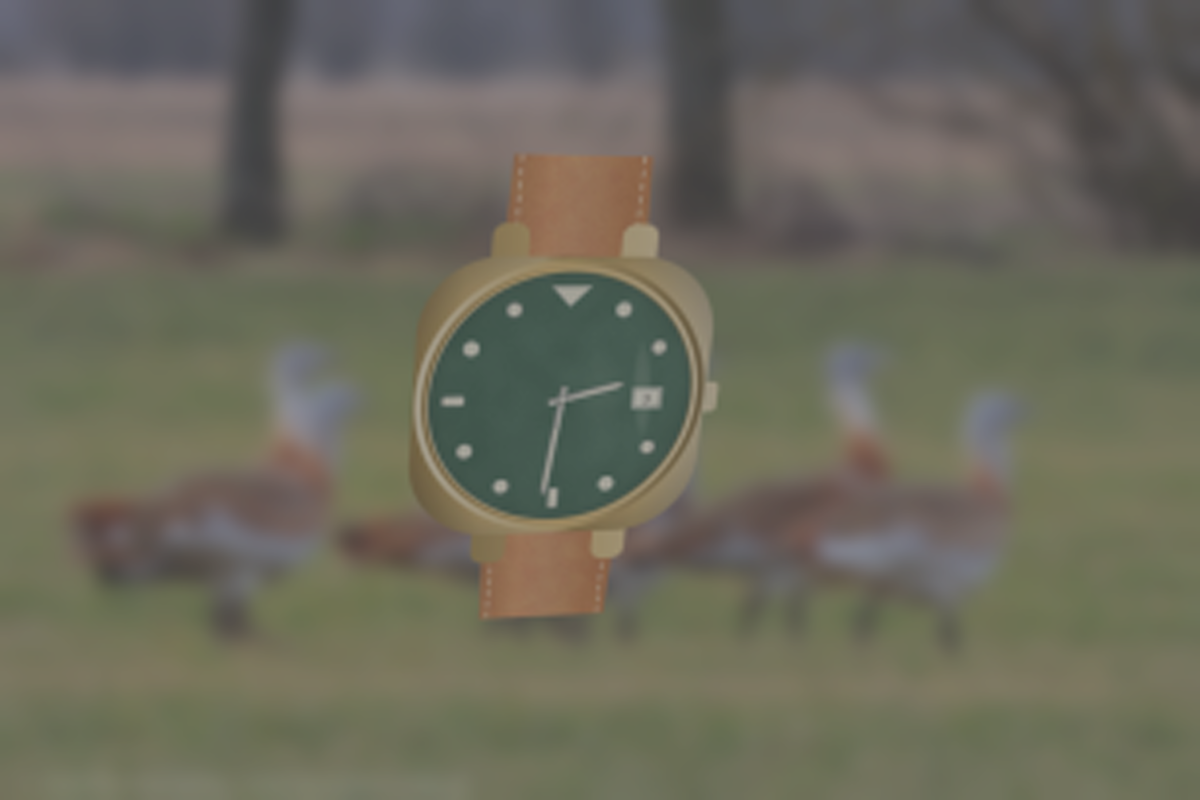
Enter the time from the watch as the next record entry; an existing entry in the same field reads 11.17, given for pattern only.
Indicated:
2.31
